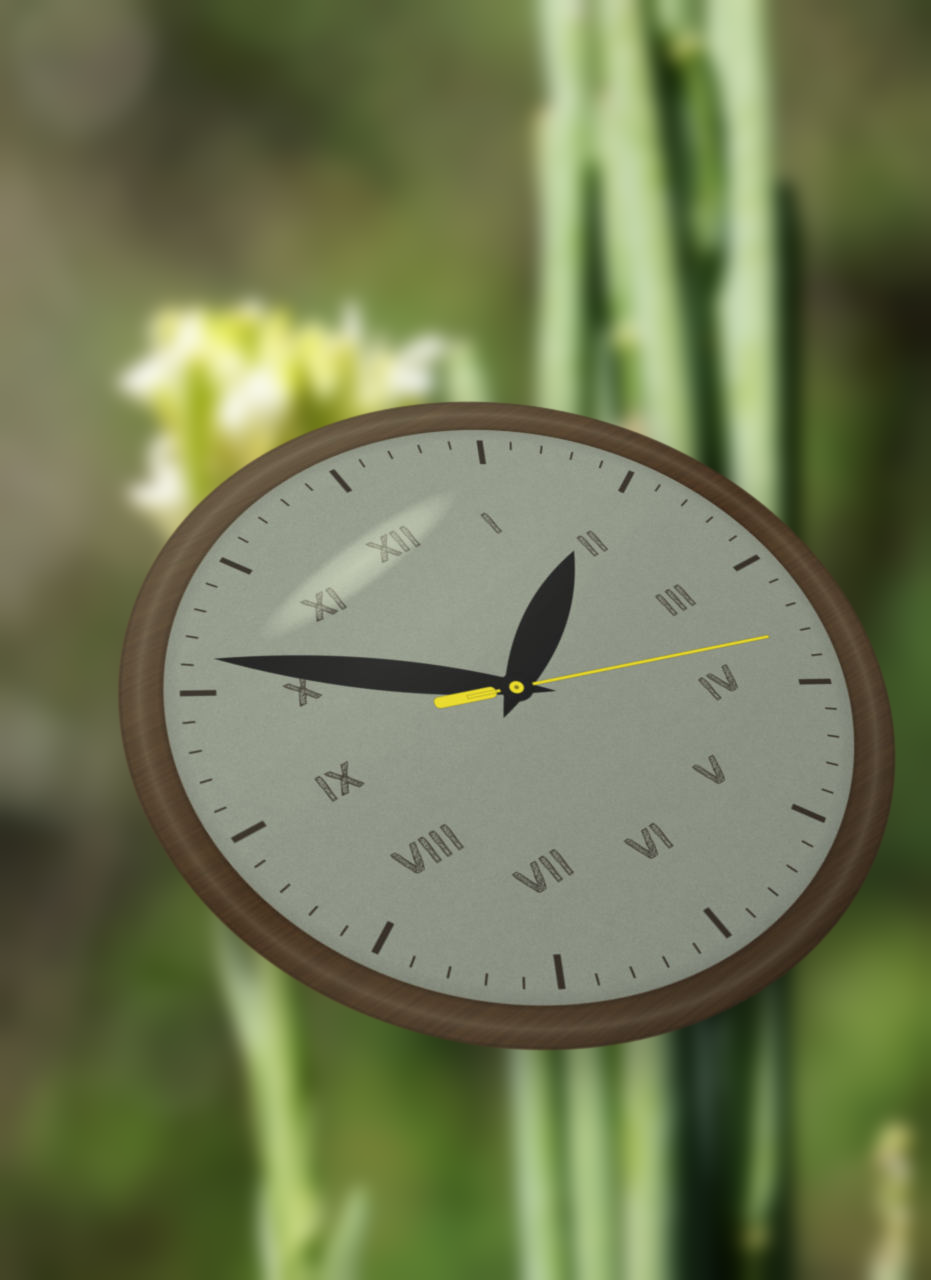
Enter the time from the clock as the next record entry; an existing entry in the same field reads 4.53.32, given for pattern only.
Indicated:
1.51.18
